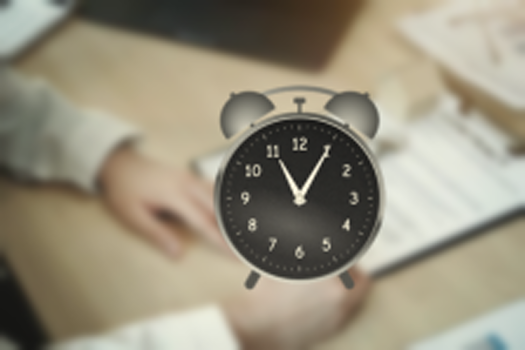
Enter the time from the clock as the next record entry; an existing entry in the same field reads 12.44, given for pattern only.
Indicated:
11.05
